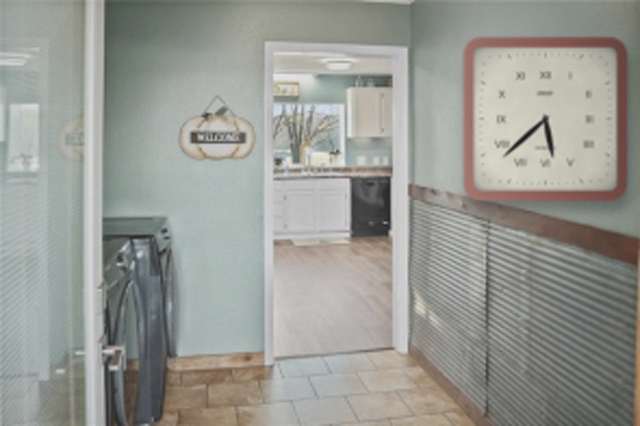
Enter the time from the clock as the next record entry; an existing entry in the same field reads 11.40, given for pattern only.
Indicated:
5.38
